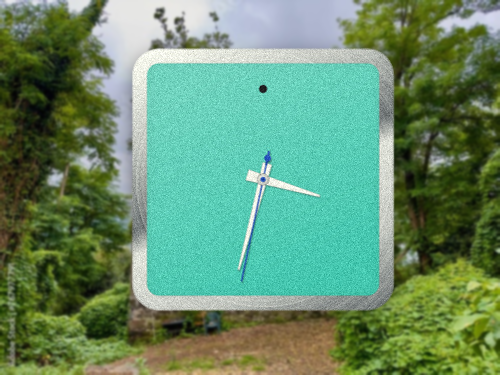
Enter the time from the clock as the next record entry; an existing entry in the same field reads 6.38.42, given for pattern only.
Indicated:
3.32.32
